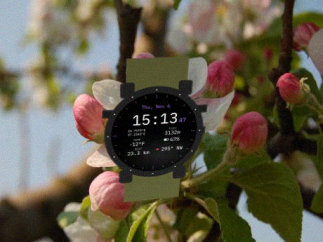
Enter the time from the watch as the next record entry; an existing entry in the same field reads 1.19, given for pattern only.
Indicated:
15.13
